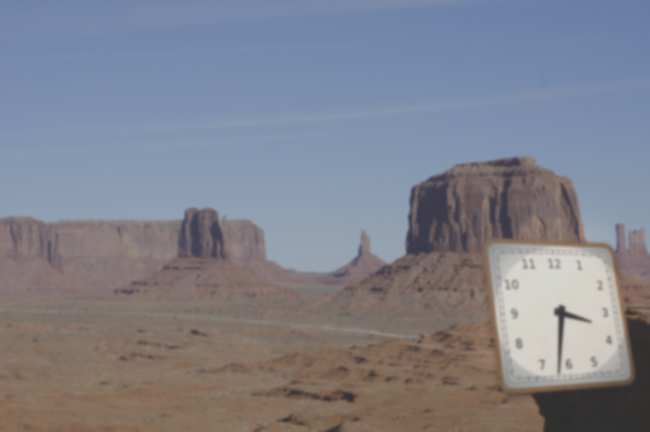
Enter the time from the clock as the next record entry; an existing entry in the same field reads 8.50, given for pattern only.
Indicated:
3.32
